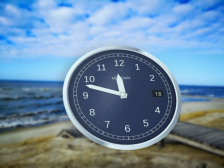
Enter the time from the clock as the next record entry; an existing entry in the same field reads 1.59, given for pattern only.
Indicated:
11.48
